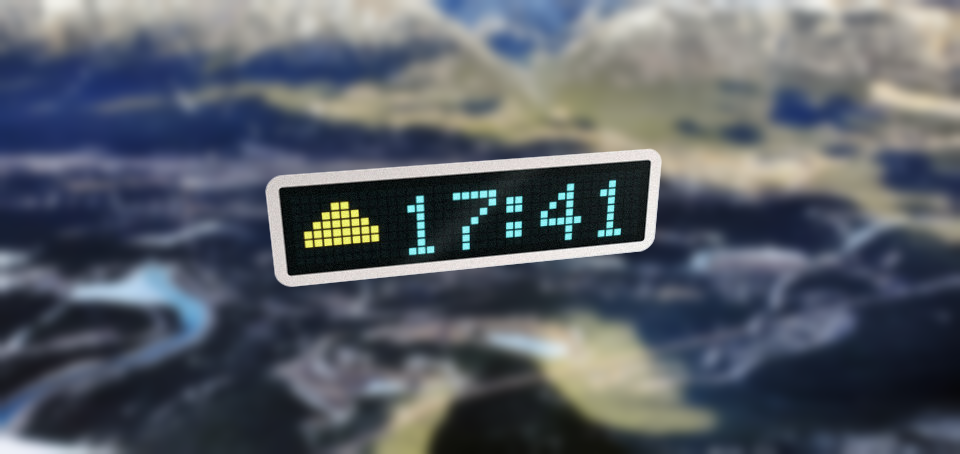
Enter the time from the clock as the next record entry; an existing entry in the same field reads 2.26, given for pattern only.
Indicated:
17.41
